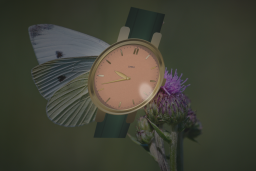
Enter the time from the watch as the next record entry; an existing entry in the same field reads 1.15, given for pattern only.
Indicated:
9.42
